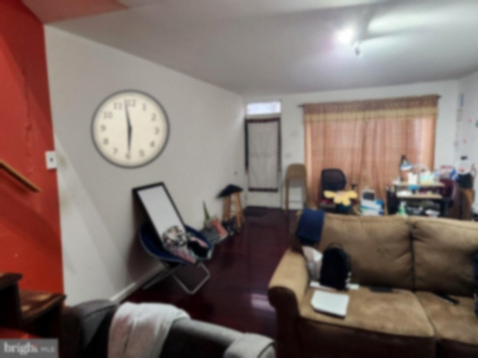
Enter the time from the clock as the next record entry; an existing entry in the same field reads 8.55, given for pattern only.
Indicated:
5.58
